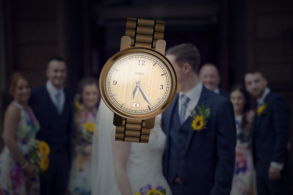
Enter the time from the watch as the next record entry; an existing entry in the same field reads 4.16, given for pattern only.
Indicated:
6.24
